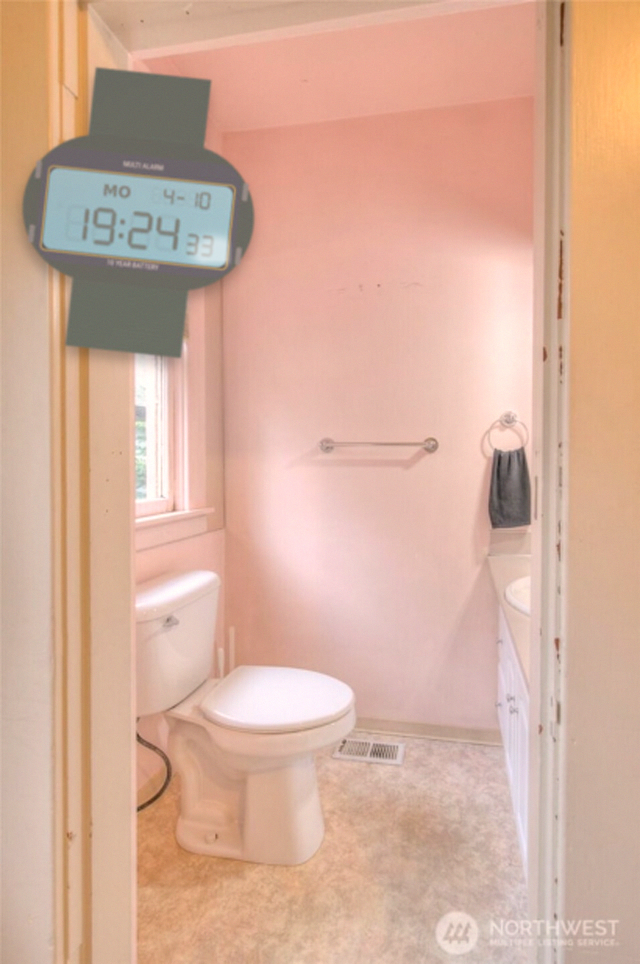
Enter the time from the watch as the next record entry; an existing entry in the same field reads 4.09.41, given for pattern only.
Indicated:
19.24.33
